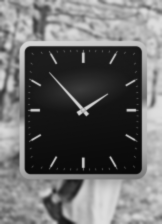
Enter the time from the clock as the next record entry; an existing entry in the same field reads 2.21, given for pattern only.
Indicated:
1.53
